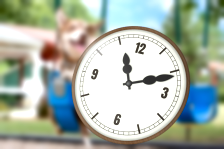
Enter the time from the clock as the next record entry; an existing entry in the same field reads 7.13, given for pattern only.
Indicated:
11.11
